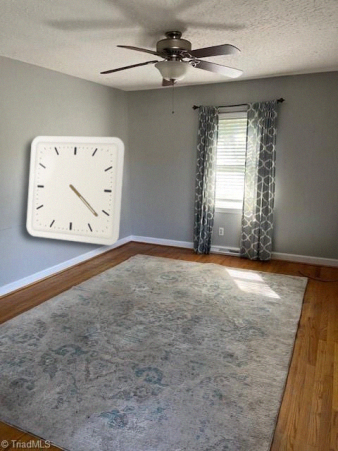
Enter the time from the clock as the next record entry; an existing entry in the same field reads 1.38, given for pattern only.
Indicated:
4.22
